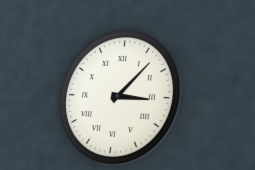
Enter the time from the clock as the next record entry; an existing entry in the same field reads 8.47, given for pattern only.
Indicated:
3.07
